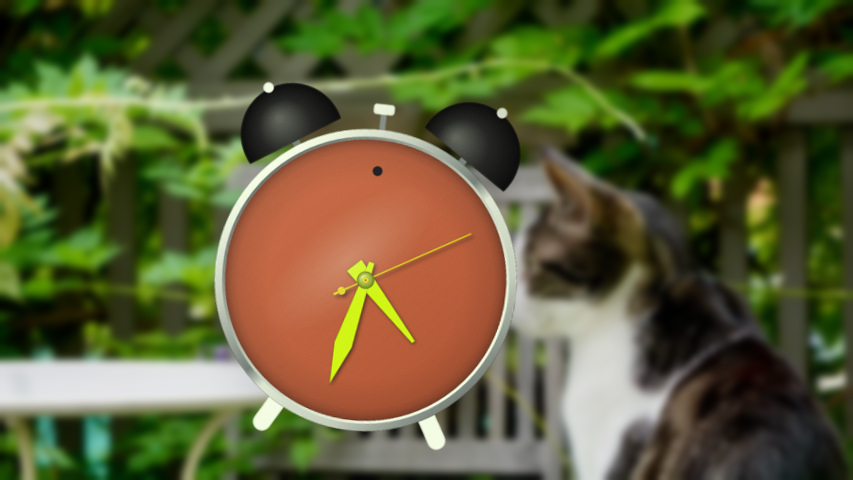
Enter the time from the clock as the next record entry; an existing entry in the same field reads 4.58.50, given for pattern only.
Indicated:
4.32.10
